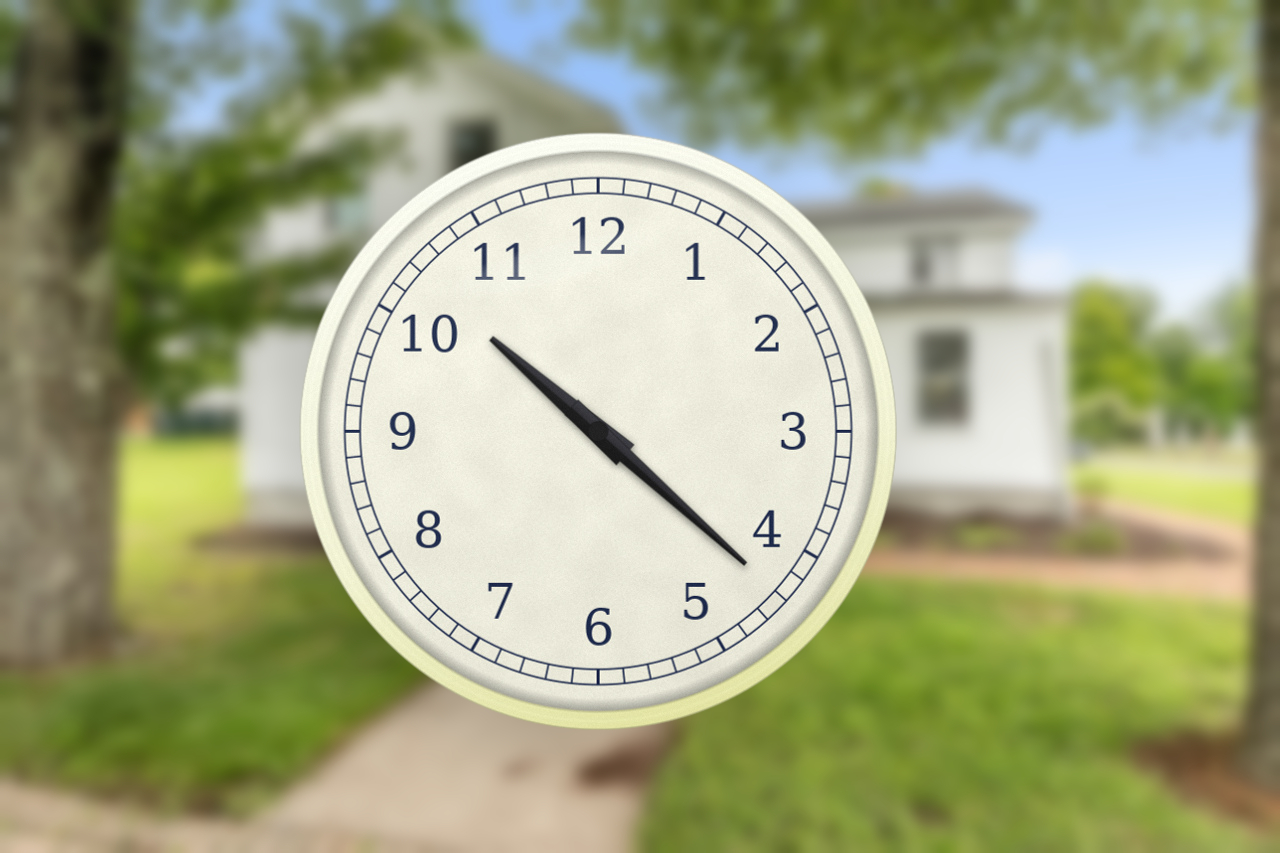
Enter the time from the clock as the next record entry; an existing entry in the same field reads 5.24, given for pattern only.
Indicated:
10.22
